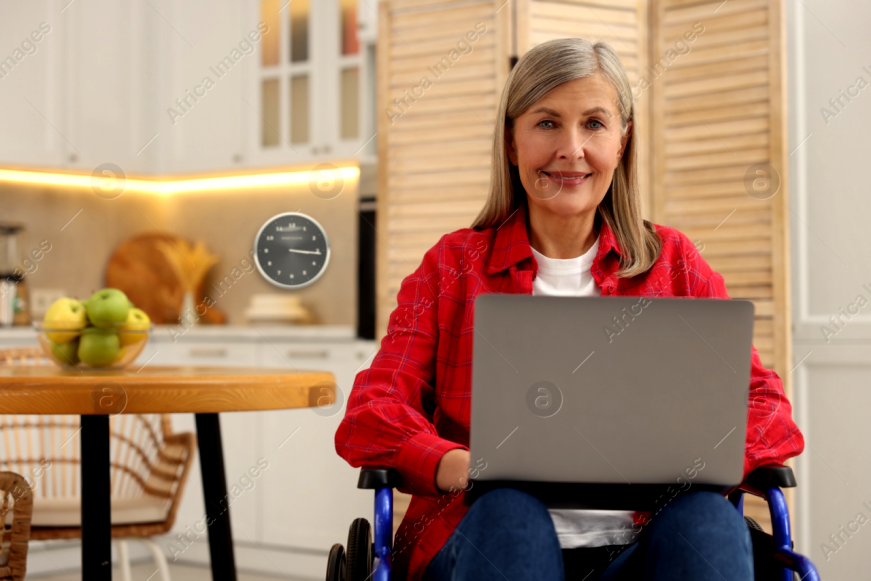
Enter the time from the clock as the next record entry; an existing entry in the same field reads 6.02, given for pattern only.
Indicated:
3.16
